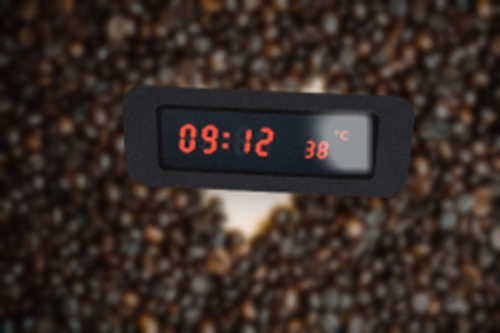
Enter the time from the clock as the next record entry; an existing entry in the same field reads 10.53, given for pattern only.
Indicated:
9.12
